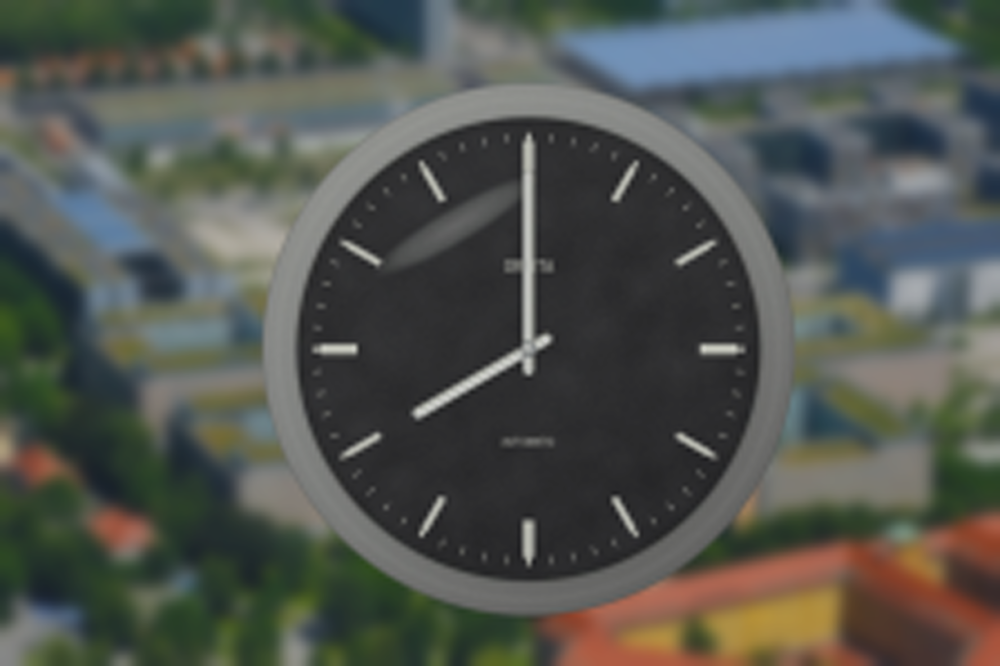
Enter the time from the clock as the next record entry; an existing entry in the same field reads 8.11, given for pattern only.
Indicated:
8.00
